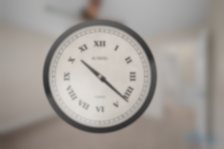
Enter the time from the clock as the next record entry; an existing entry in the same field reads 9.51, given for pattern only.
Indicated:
10.22
